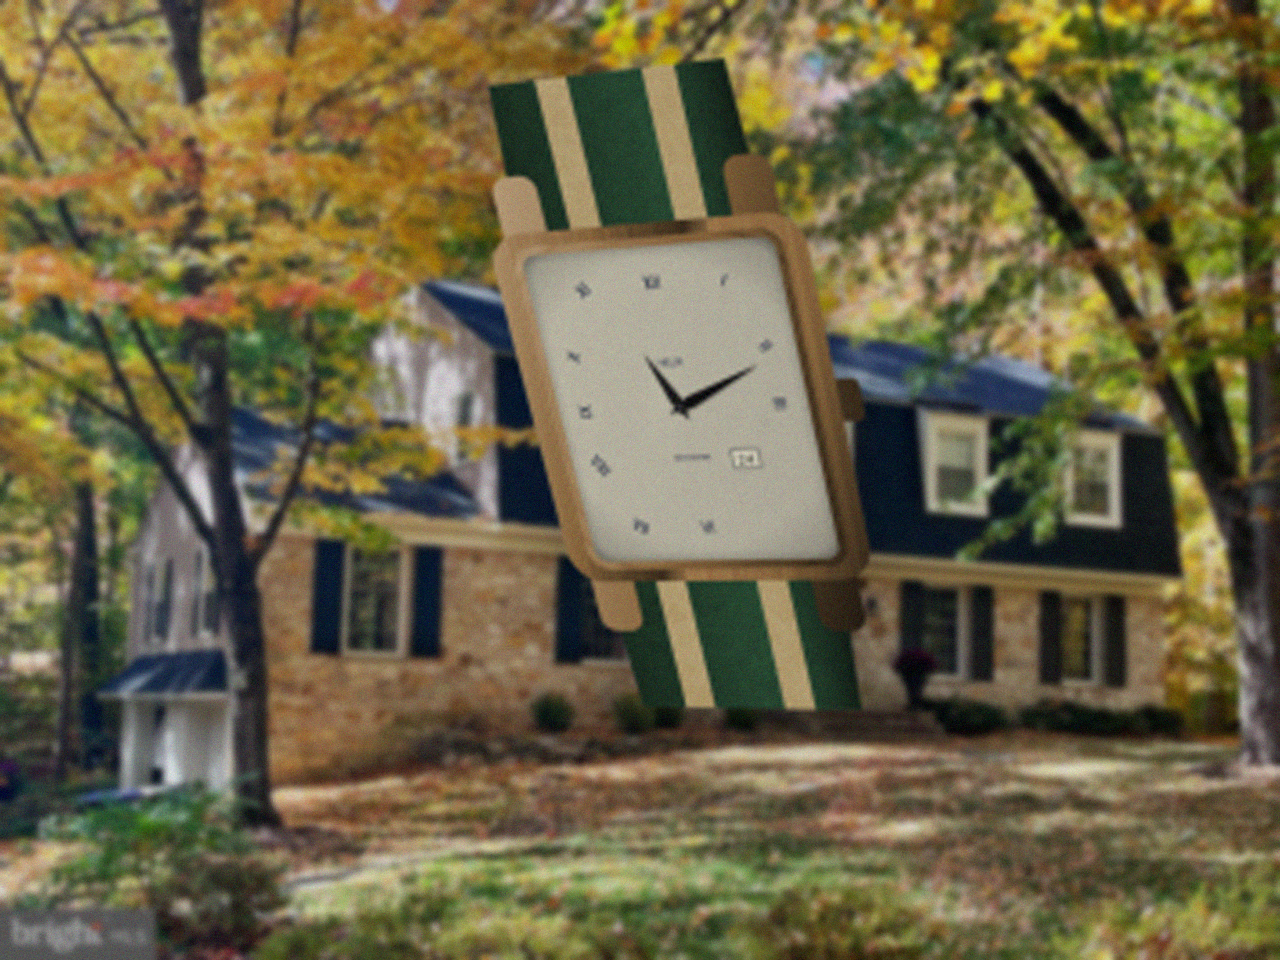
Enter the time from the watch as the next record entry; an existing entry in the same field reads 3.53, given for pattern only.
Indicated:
11.11
